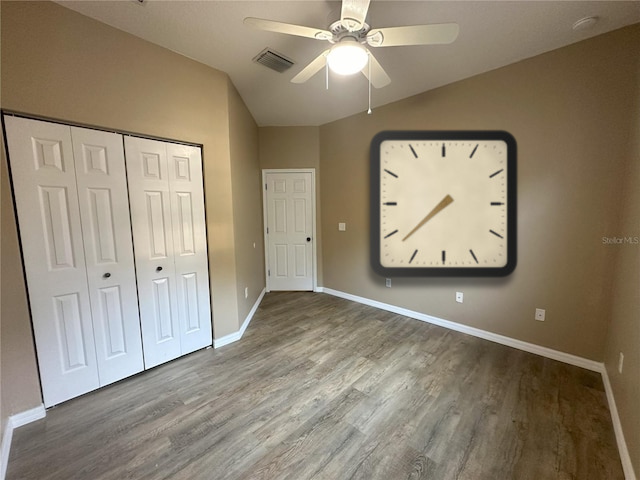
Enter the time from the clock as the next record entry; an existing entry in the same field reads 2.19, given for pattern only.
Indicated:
7.38
